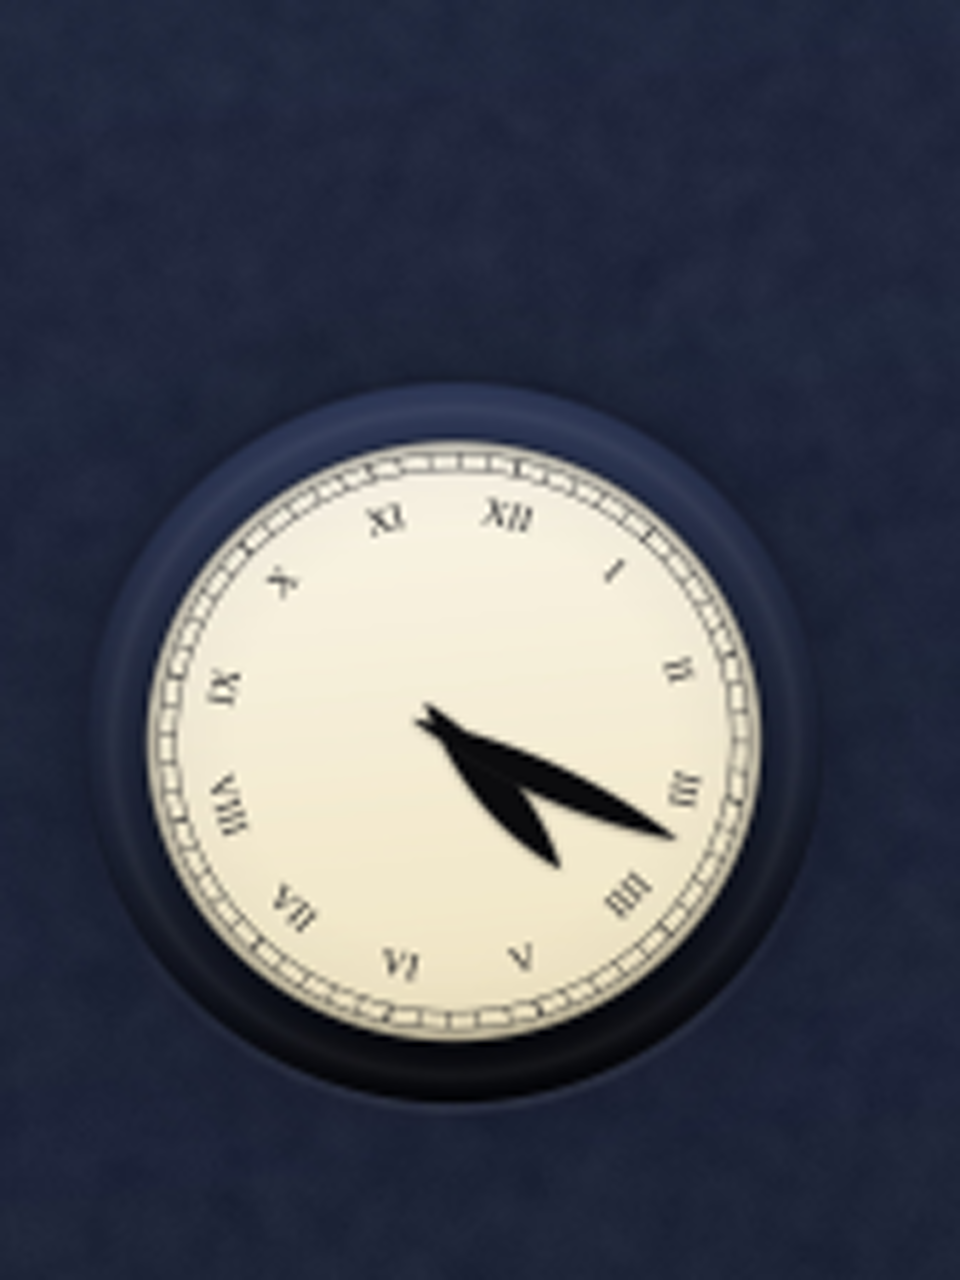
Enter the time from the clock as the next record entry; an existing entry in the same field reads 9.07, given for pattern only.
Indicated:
4.17
